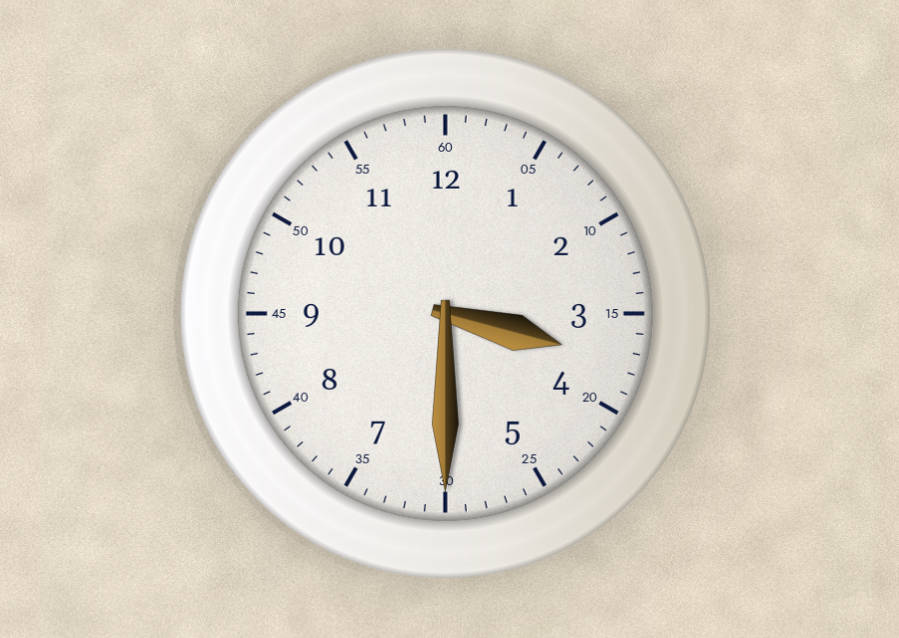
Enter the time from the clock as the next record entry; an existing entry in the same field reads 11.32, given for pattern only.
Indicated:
3.30
